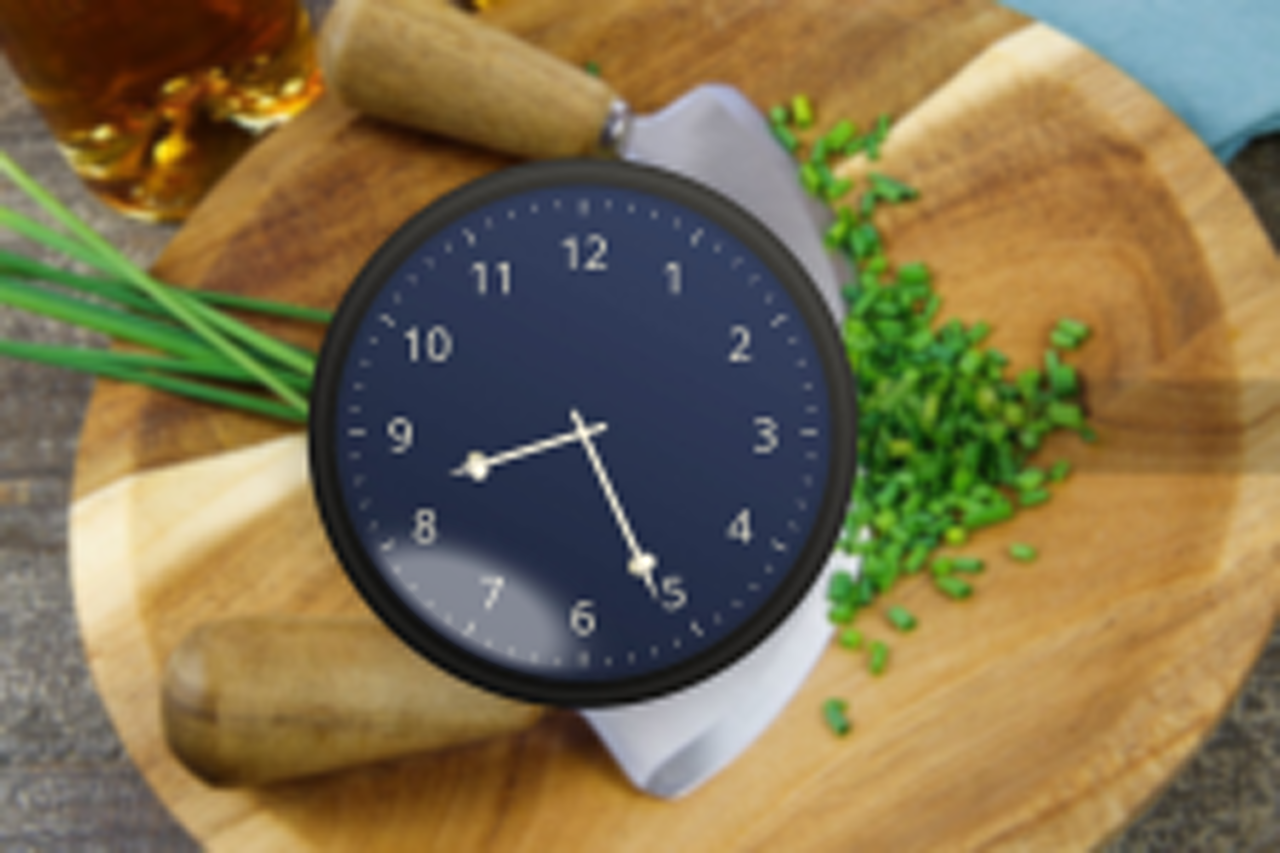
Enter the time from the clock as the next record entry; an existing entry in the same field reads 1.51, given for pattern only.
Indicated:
8.26
